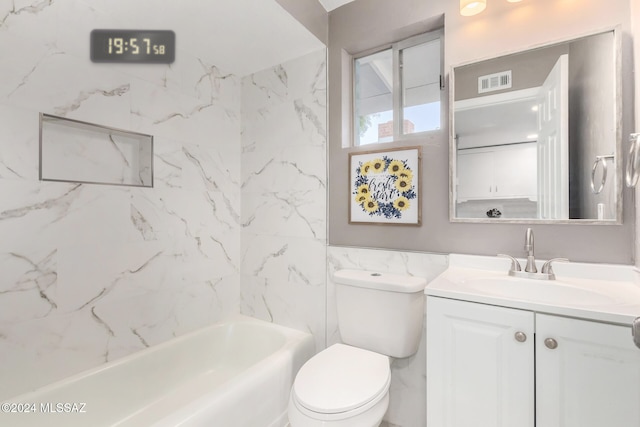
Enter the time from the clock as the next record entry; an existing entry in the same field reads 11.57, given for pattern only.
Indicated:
19.57
